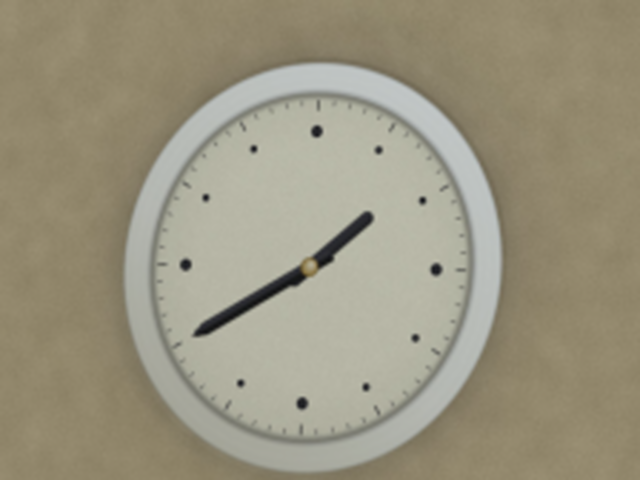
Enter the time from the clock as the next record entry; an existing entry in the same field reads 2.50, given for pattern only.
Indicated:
1.40
